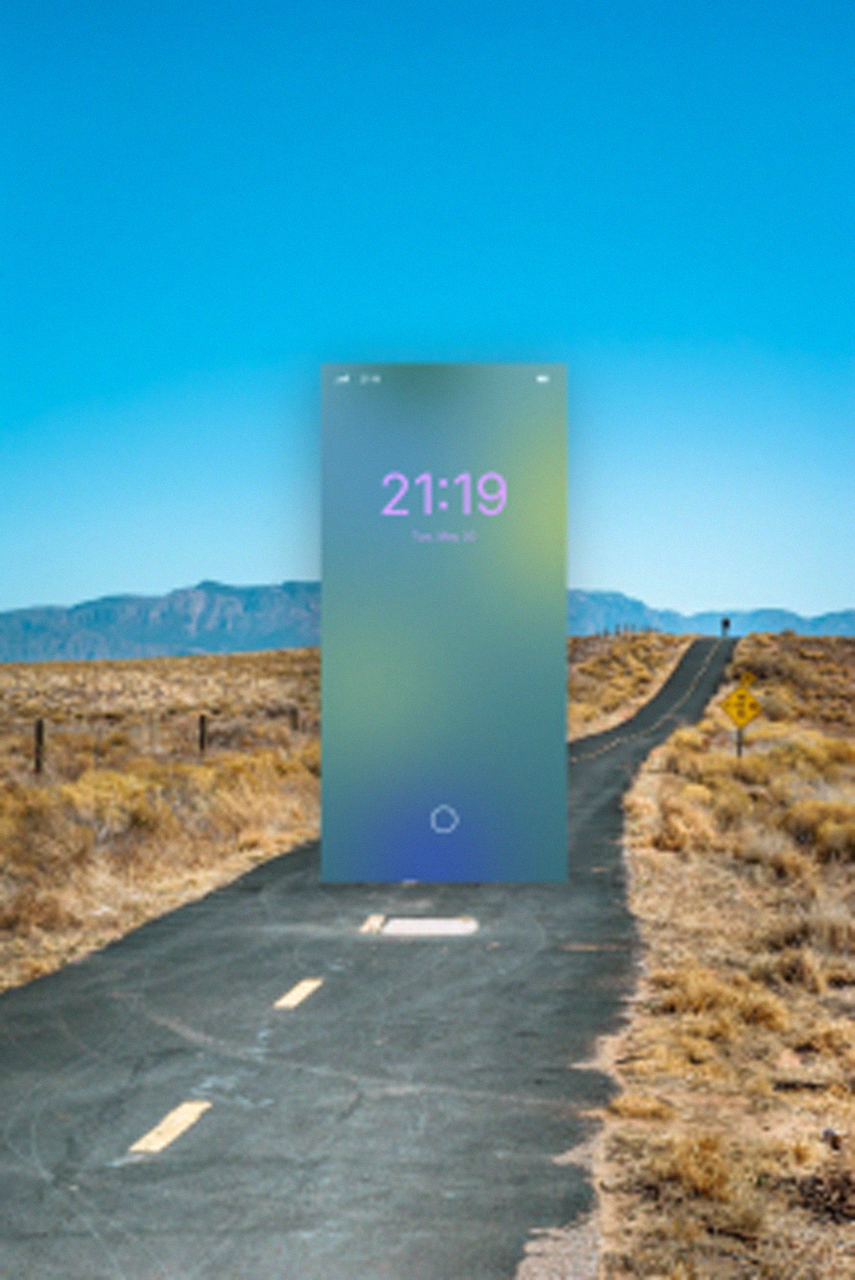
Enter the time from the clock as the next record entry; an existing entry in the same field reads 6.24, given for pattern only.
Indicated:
21.19
